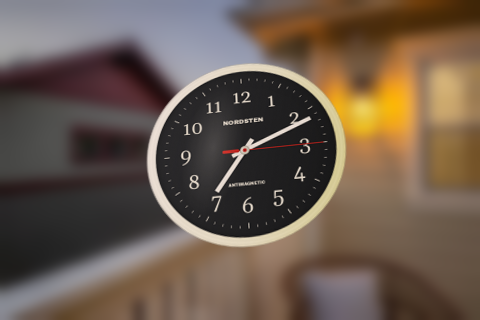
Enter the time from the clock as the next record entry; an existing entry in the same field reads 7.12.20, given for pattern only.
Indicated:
7.11.15
